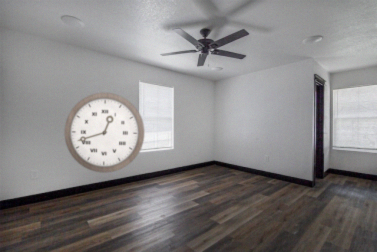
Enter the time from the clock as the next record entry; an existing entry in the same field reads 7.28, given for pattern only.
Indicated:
12.42
